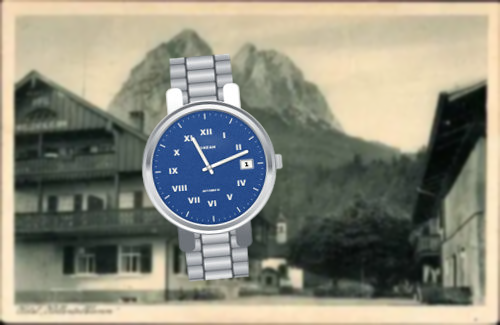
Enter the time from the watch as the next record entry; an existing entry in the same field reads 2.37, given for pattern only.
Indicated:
11.12
